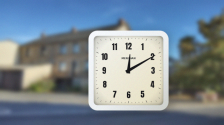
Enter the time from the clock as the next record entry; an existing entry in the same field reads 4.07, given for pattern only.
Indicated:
12.10
